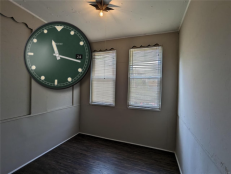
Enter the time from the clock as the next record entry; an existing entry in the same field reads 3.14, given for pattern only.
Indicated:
11.17
